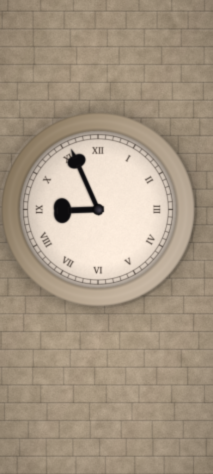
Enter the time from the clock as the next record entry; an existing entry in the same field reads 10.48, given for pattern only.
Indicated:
8.56
